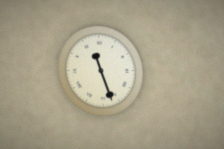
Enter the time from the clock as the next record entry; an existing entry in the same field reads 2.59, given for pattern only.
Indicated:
11.27
